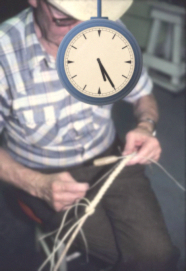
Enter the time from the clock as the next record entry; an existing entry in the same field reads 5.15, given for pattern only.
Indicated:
5.25
